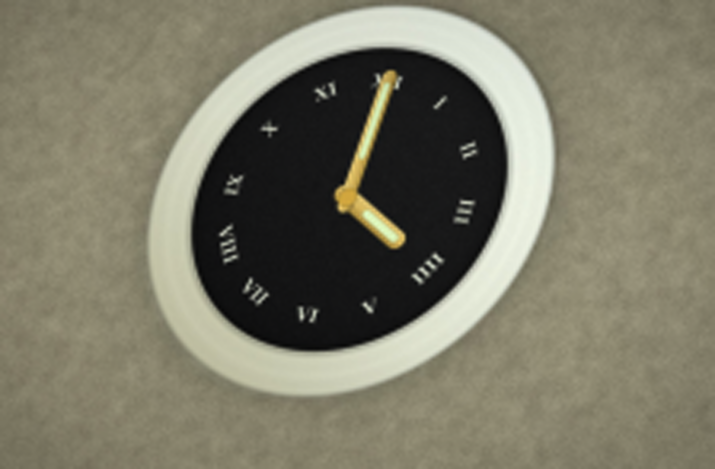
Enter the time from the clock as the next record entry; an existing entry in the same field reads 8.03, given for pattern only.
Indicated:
4.00
